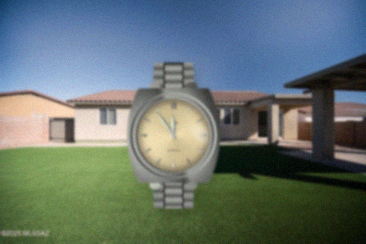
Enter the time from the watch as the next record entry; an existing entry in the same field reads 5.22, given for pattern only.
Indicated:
11.54
